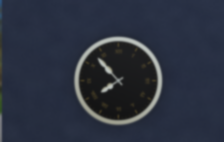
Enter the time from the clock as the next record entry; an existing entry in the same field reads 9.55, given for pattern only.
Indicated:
7.53
